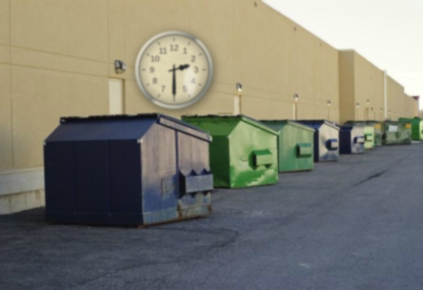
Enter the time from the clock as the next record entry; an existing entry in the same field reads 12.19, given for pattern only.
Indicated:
2.30
